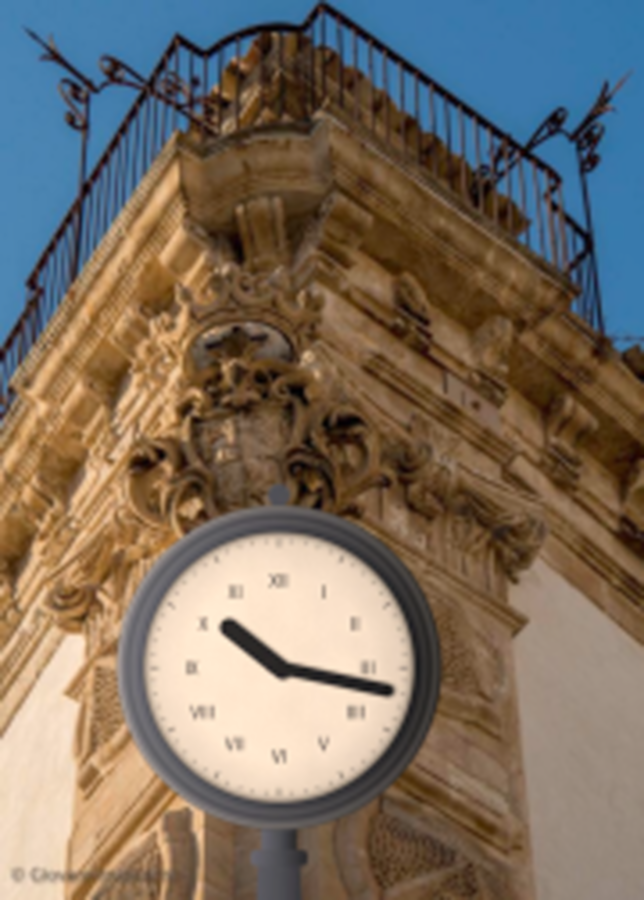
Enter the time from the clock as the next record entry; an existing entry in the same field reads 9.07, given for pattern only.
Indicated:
10.17
